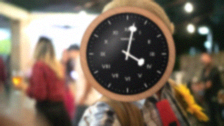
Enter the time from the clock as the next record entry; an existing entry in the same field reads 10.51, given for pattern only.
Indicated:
4.02
